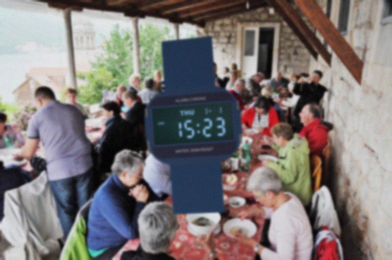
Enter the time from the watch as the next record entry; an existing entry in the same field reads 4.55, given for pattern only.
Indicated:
15.23
